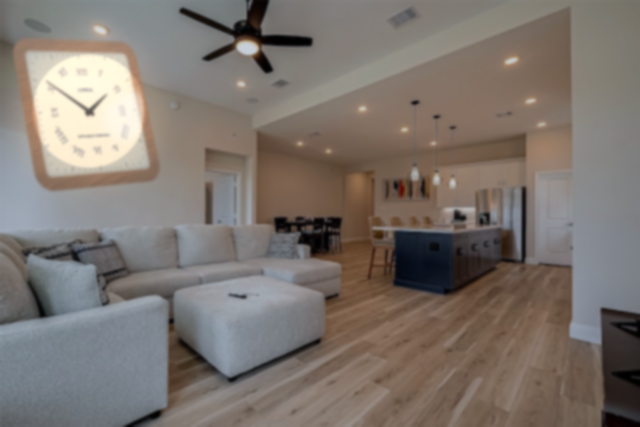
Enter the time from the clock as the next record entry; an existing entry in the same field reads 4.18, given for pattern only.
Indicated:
1.51
